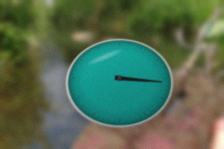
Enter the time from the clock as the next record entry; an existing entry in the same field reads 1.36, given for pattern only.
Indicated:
3.16
